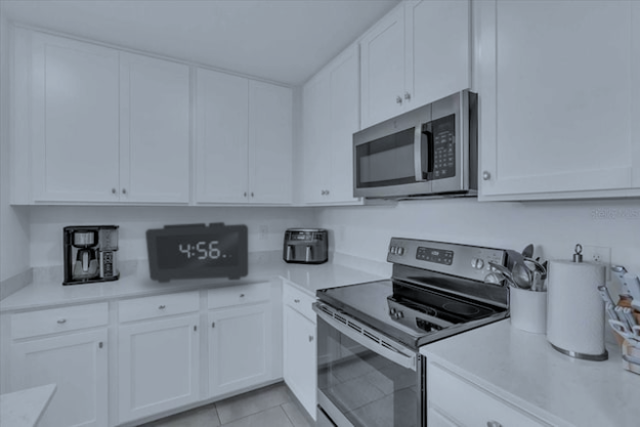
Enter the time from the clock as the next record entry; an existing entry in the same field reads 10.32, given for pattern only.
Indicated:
4.56
